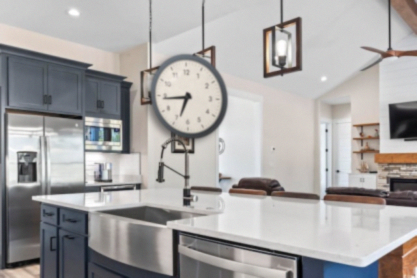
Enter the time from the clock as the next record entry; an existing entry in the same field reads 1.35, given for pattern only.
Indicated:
6.44
